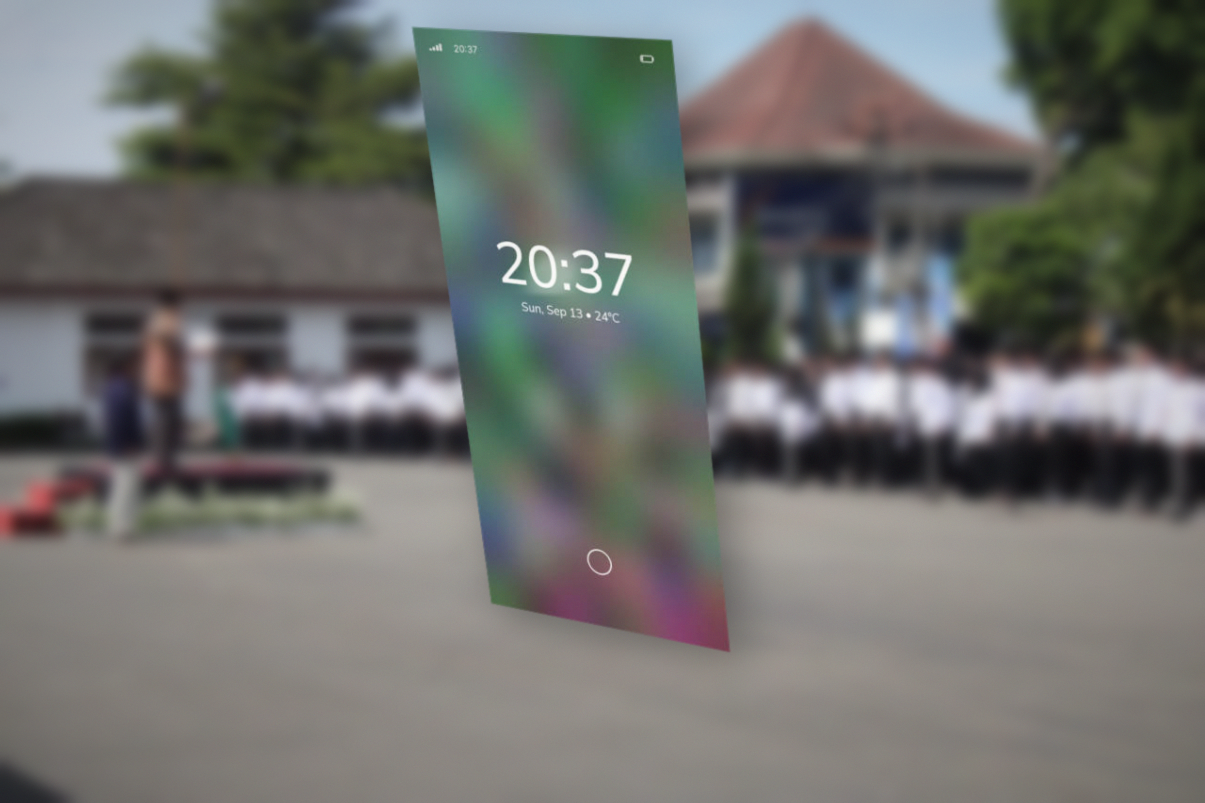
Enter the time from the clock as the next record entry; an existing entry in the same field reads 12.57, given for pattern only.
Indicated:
20.37
